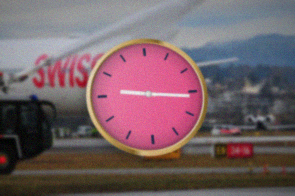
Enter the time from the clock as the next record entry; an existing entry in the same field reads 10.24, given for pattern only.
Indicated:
9.16
